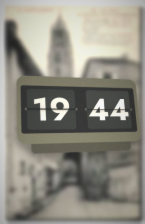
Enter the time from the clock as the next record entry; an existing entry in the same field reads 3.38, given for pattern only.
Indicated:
19.44
